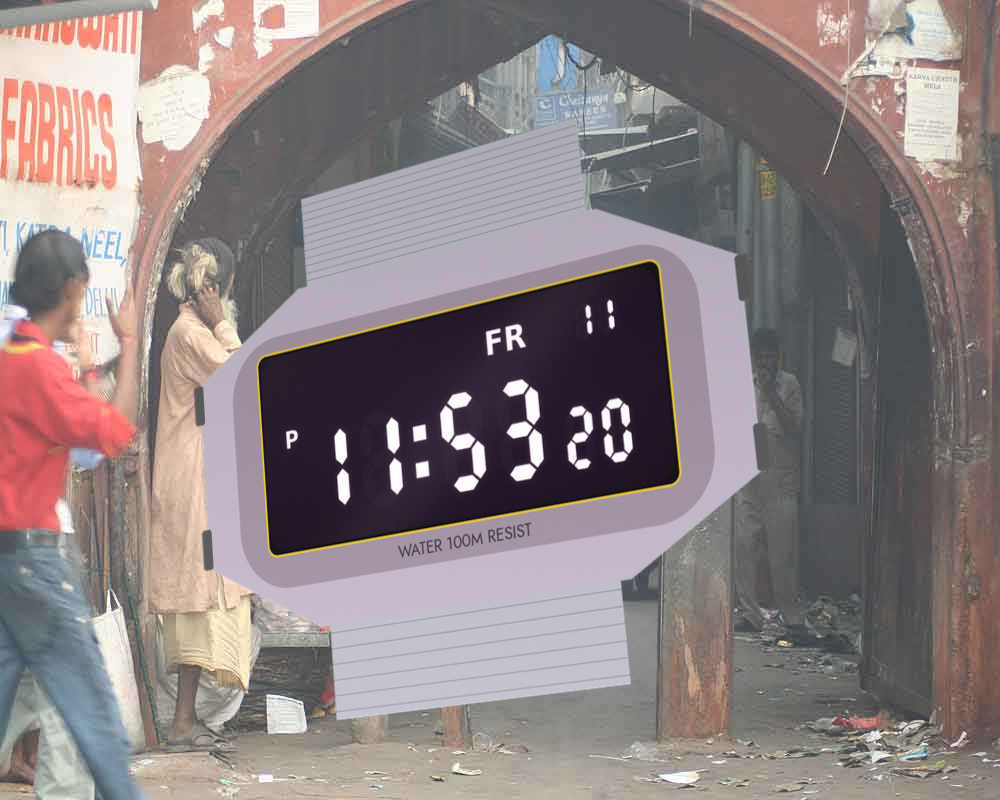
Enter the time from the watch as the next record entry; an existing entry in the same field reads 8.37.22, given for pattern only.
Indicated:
11.53.20
